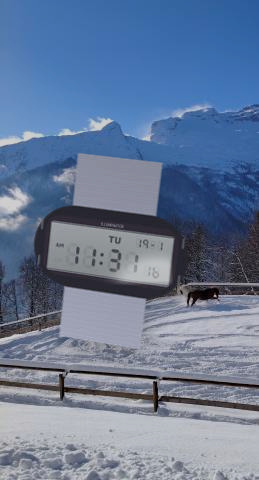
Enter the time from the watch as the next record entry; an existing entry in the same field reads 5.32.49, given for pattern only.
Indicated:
11.31.16
